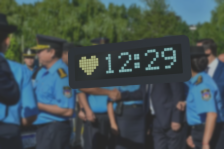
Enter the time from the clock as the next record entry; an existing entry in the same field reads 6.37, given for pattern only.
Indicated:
12.29
